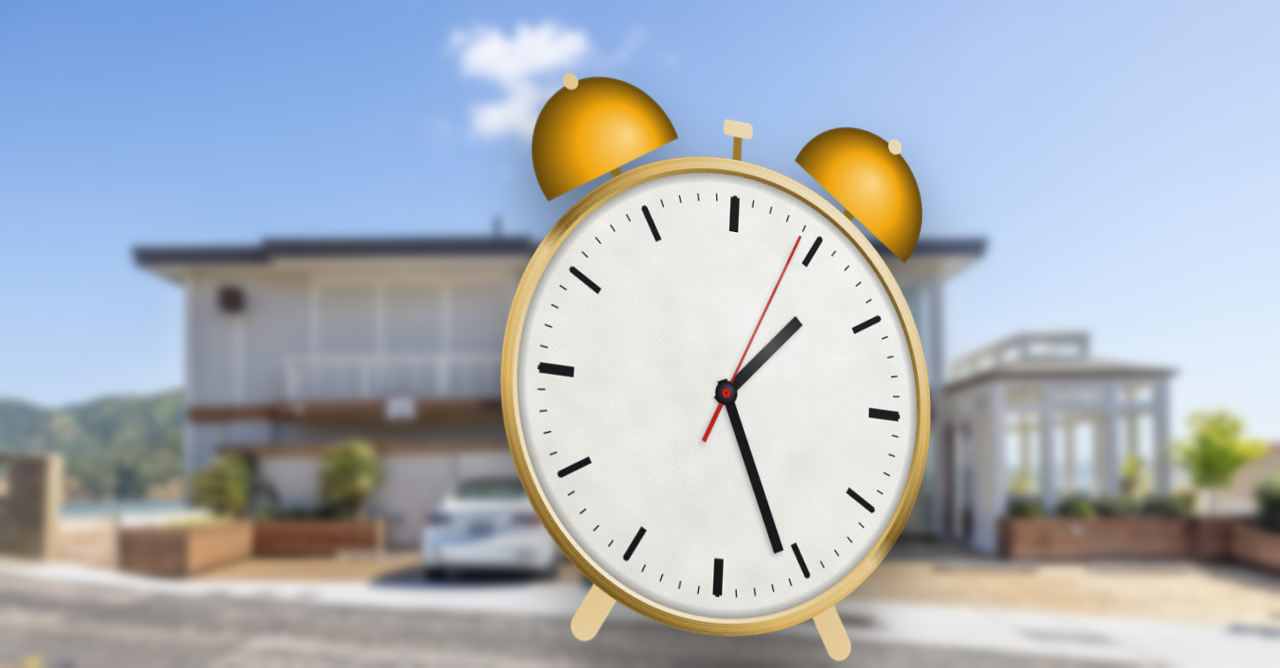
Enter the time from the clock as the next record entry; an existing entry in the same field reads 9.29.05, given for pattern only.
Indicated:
1.26.04
